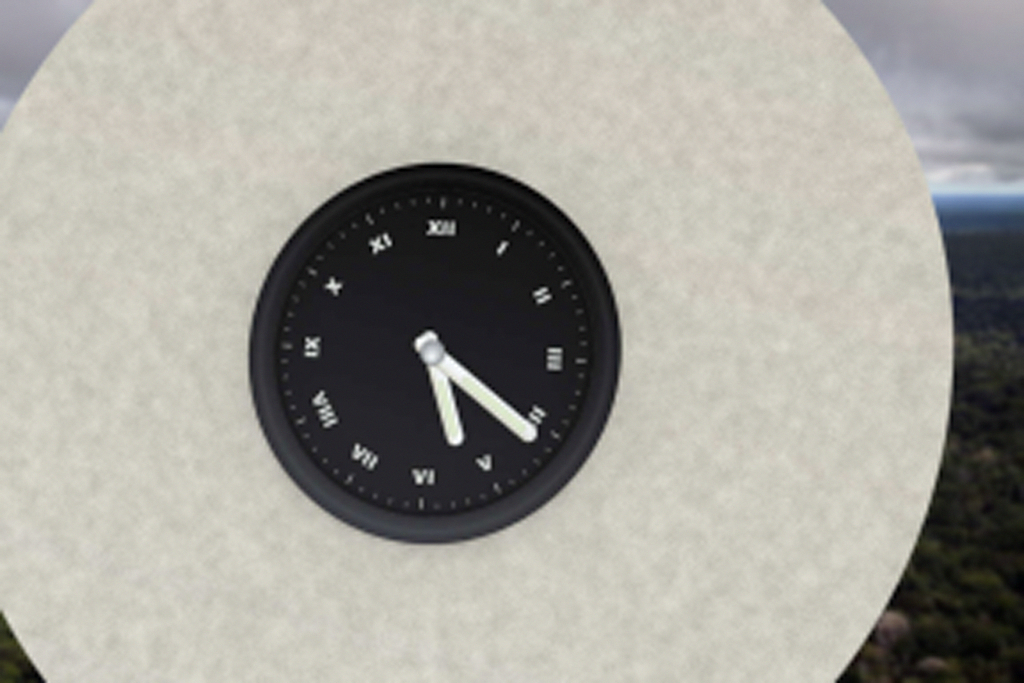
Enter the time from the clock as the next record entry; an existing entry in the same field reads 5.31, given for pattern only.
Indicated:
5.21
